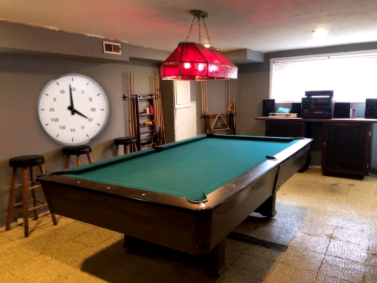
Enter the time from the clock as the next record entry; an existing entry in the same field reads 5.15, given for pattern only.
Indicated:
3.59
